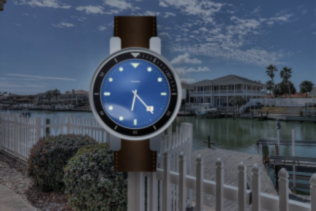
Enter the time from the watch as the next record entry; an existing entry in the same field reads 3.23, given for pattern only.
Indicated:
6.23
